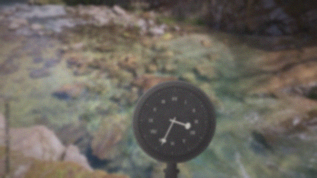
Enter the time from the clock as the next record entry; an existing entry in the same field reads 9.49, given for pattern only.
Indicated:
3.34
